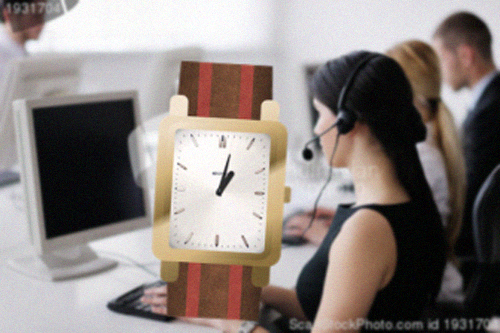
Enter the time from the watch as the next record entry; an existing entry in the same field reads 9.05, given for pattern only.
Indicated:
1.02
